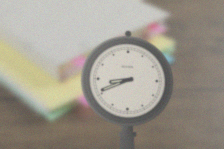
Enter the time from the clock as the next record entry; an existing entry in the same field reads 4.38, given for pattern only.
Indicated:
8.41
